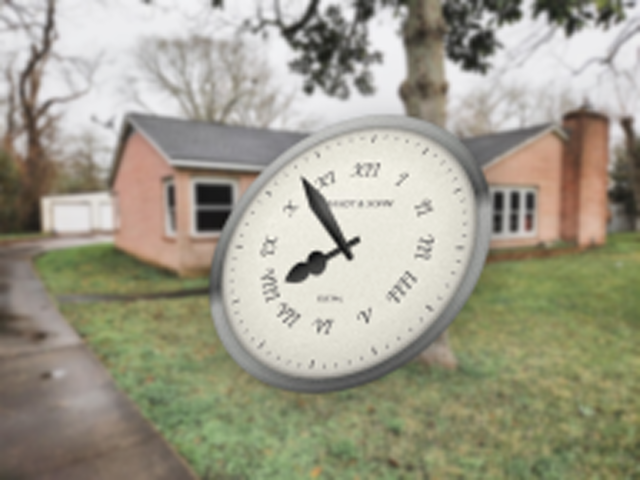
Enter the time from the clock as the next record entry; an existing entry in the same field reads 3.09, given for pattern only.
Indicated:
7.53
